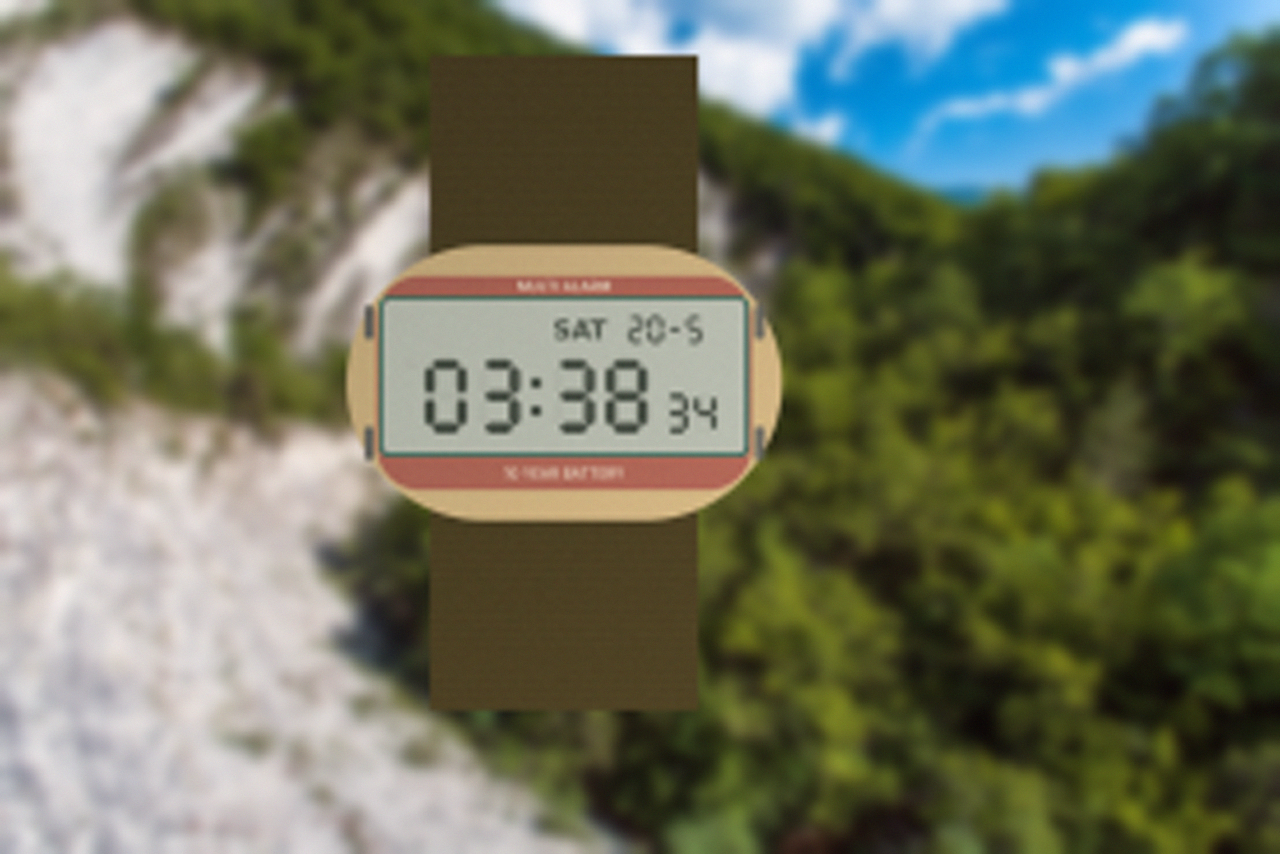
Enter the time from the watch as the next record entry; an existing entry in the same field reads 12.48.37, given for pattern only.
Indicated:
3.38.34
